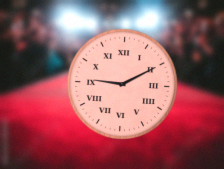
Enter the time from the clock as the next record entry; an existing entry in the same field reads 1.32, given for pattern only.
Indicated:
9.10
